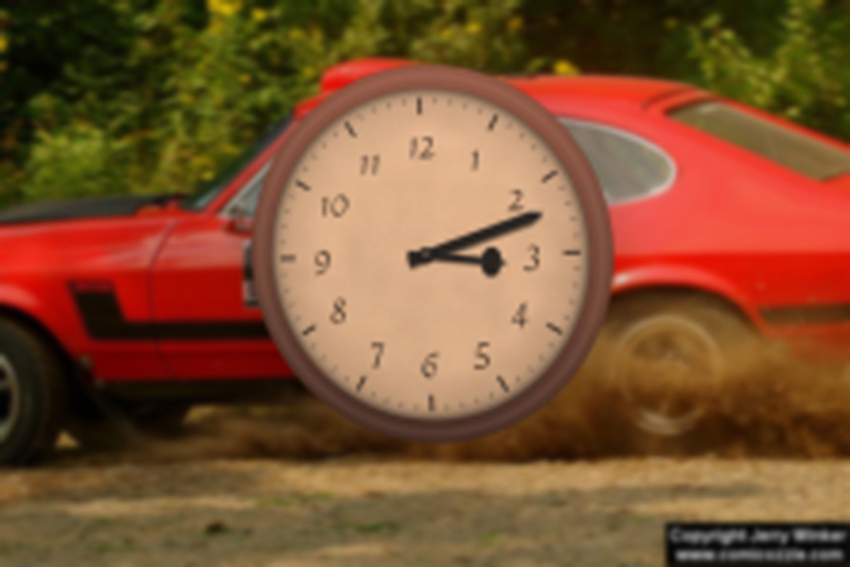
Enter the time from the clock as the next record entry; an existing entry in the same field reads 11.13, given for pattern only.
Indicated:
3.12
